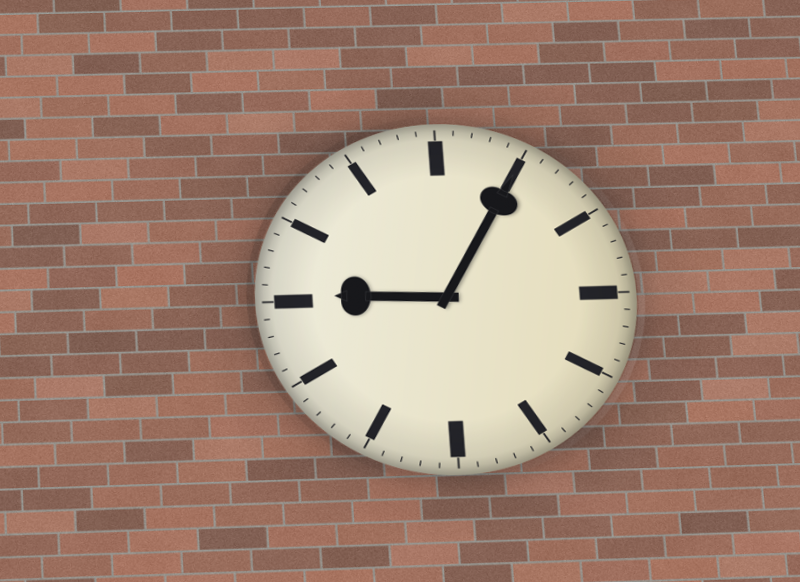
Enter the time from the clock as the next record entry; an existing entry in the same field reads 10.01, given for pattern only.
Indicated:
9.05
